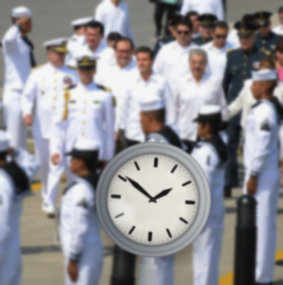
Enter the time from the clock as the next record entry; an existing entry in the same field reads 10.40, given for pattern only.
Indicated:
1.51
